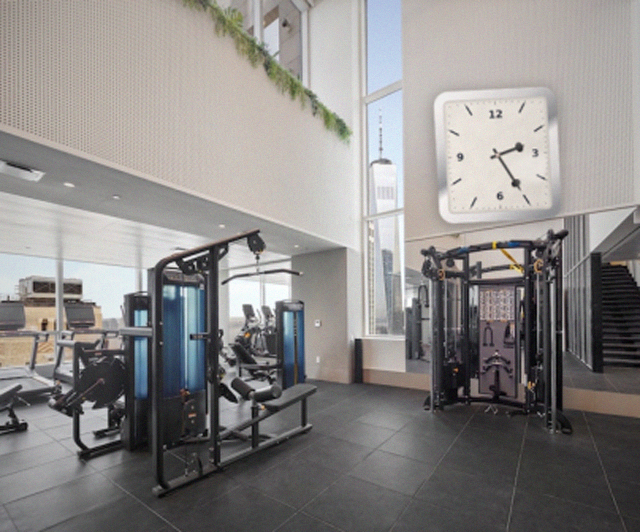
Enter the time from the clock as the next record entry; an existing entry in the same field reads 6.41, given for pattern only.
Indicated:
2.25
